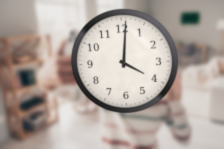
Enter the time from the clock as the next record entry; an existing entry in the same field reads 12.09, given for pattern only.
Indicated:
4.01
